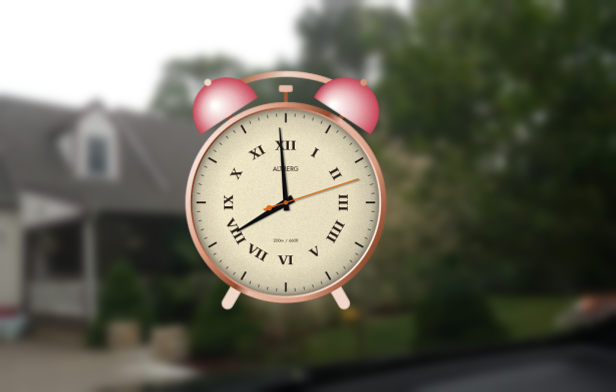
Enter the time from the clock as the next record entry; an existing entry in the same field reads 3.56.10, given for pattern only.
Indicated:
7.59.12
